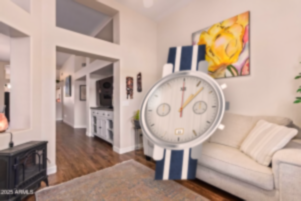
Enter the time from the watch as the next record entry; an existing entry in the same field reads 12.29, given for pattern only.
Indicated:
1.07
